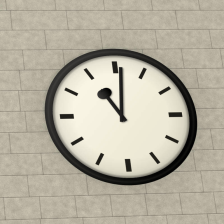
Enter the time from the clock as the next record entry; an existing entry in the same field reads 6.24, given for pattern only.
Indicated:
11.01
